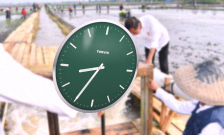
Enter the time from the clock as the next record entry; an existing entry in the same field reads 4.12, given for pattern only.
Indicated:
8.35
